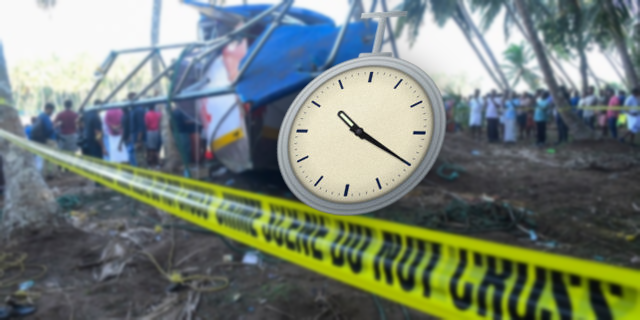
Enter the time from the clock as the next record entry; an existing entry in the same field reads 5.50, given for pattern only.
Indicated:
10.20
